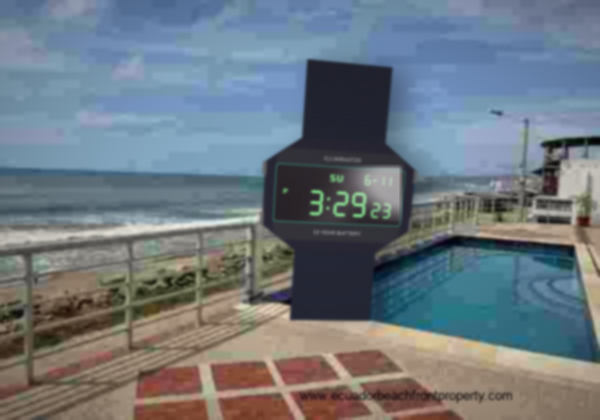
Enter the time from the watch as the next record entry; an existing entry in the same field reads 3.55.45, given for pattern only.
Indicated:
3.29.23
